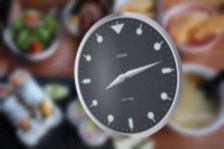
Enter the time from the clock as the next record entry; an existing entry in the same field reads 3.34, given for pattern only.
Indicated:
8.13
